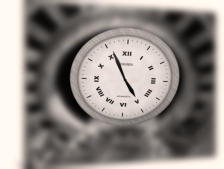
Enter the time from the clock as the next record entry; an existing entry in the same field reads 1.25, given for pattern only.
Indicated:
4.56
